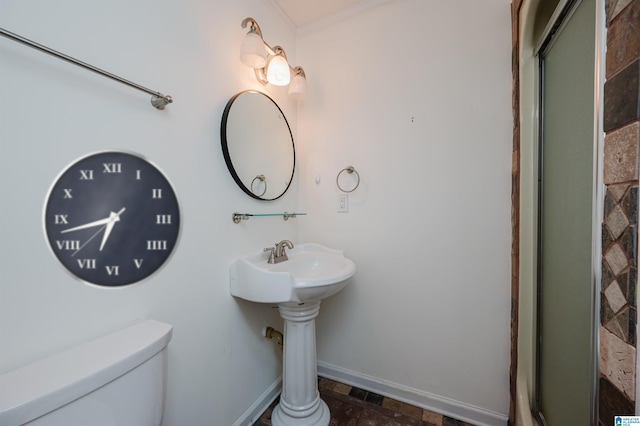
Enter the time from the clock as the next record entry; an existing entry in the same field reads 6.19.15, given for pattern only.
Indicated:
6.42.38
